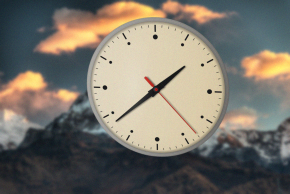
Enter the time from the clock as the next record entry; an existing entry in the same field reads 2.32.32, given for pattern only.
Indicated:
1.38.23
